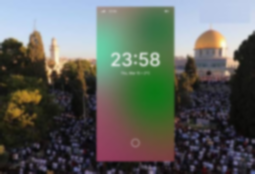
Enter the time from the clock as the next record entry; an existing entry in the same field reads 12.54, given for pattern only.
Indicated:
23.58
